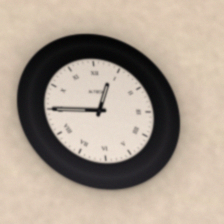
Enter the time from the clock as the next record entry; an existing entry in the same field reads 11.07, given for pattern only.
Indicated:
12.45
